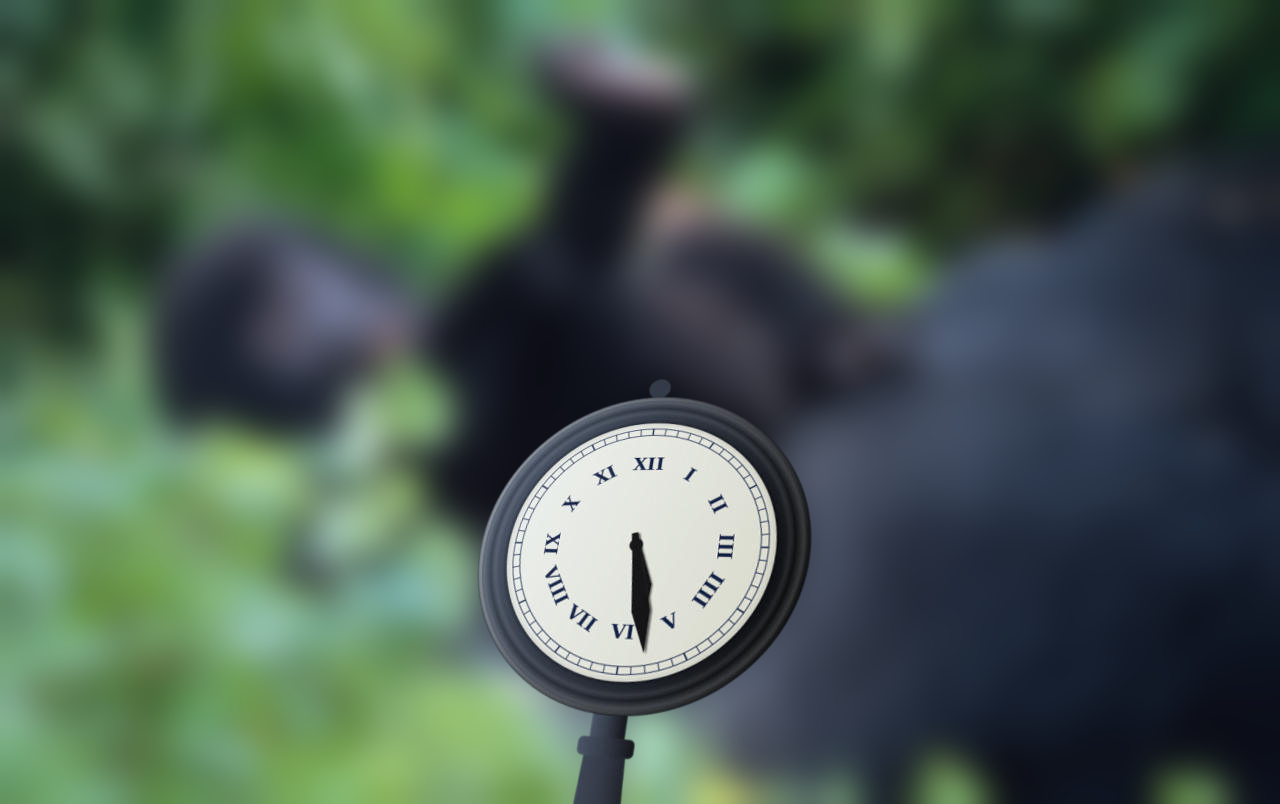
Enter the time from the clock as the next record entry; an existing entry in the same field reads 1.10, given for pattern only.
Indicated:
5.28
